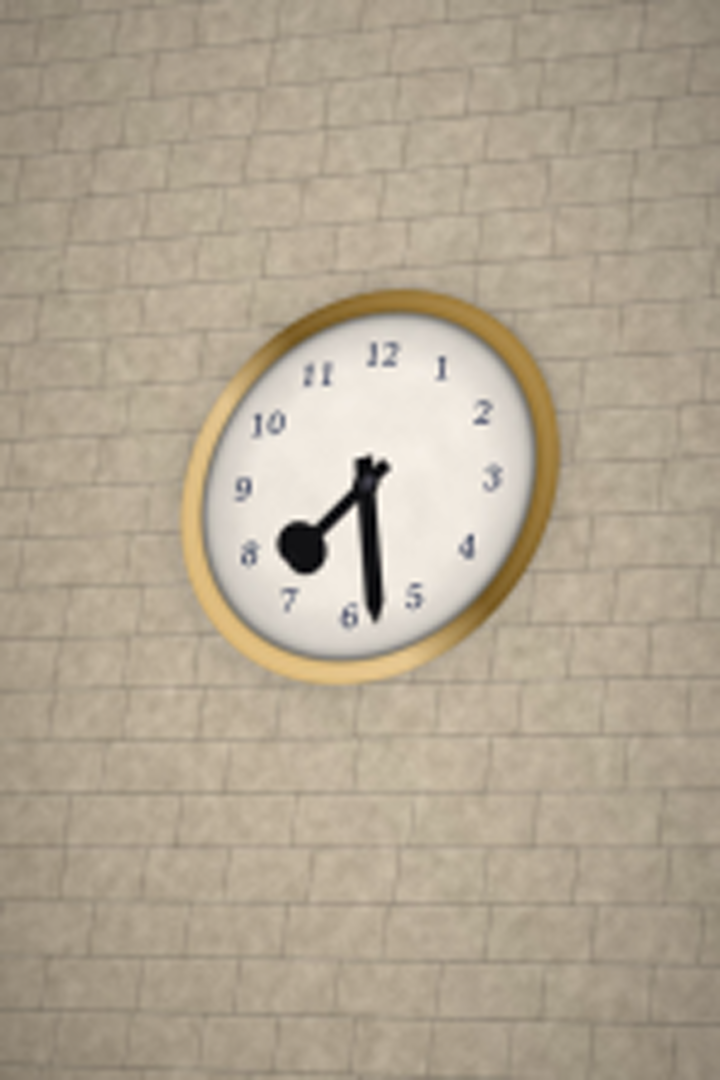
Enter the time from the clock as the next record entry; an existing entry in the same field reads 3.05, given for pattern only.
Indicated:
7.28
